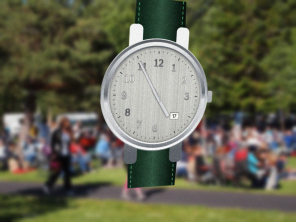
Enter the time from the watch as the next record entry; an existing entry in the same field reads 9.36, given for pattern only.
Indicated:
4.55
